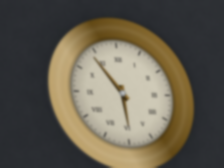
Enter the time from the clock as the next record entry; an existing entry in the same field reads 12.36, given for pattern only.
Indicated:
5.54
